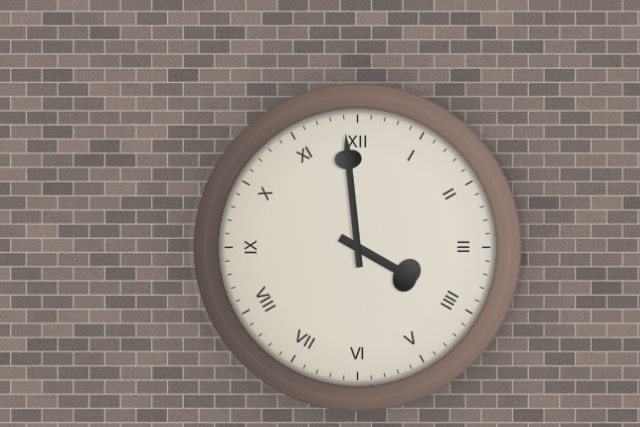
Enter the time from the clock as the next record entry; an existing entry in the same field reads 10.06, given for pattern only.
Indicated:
3.59
